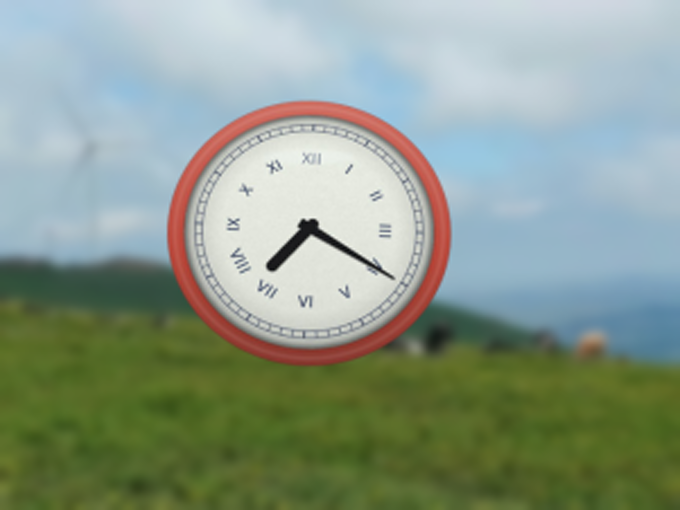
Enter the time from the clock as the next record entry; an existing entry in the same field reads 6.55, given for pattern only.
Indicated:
7.20
